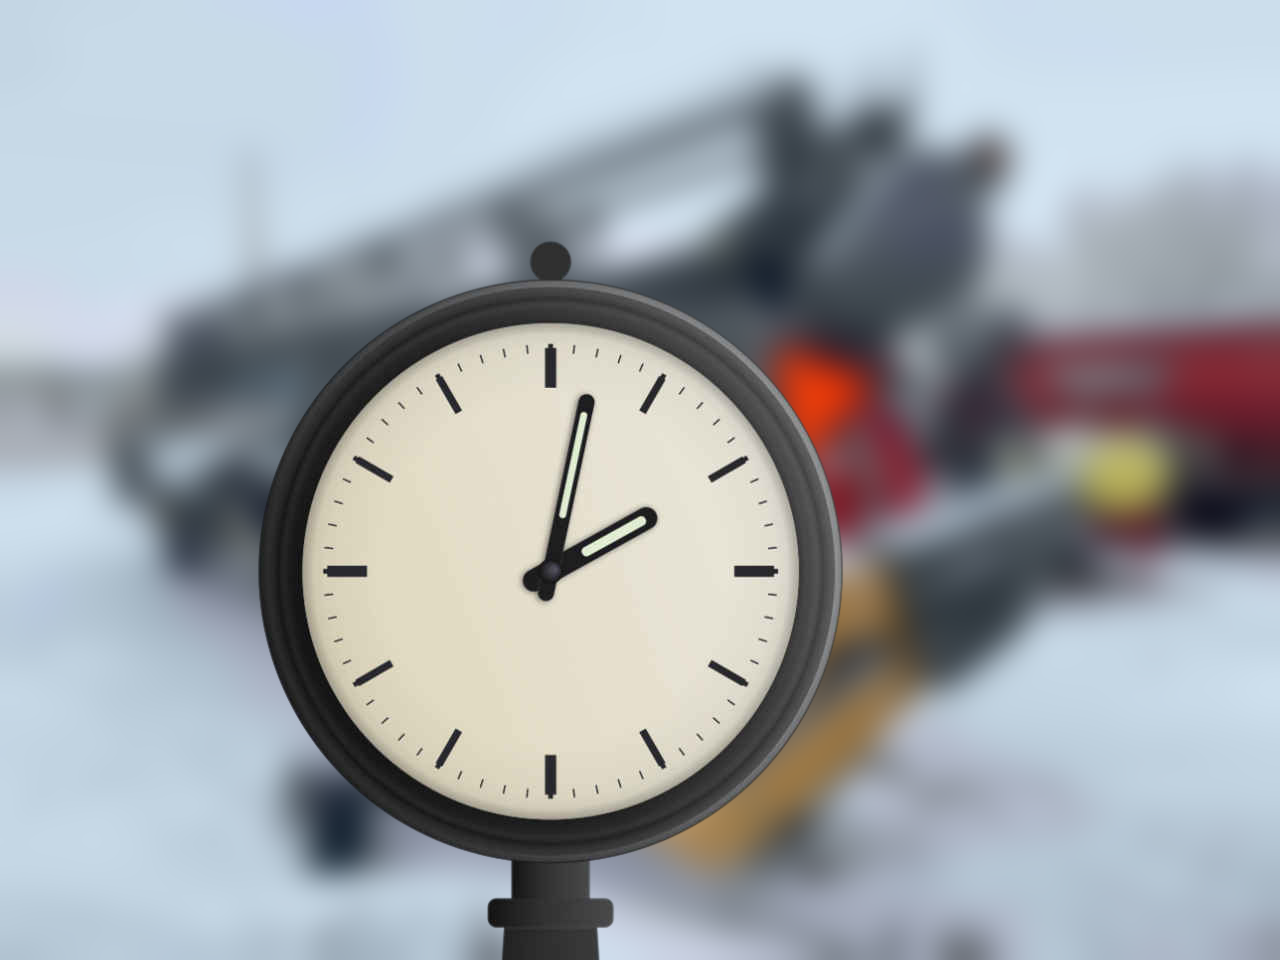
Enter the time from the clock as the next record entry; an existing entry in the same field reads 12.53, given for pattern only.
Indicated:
2.02
